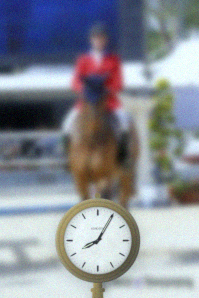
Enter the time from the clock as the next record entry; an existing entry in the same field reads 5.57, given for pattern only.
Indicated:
8.05
